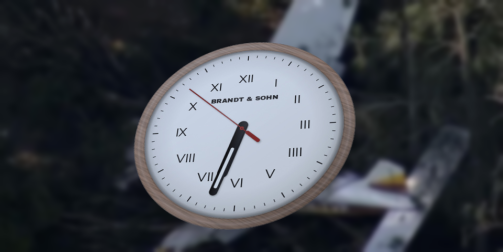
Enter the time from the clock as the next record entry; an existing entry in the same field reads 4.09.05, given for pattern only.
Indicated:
6.32.52
